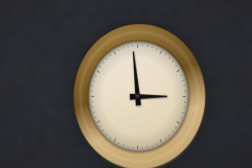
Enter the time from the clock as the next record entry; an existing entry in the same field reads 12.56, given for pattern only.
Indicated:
2.59
